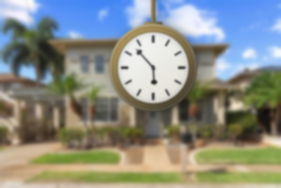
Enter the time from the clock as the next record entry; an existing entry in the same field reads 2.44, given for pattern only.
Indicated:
5.53
